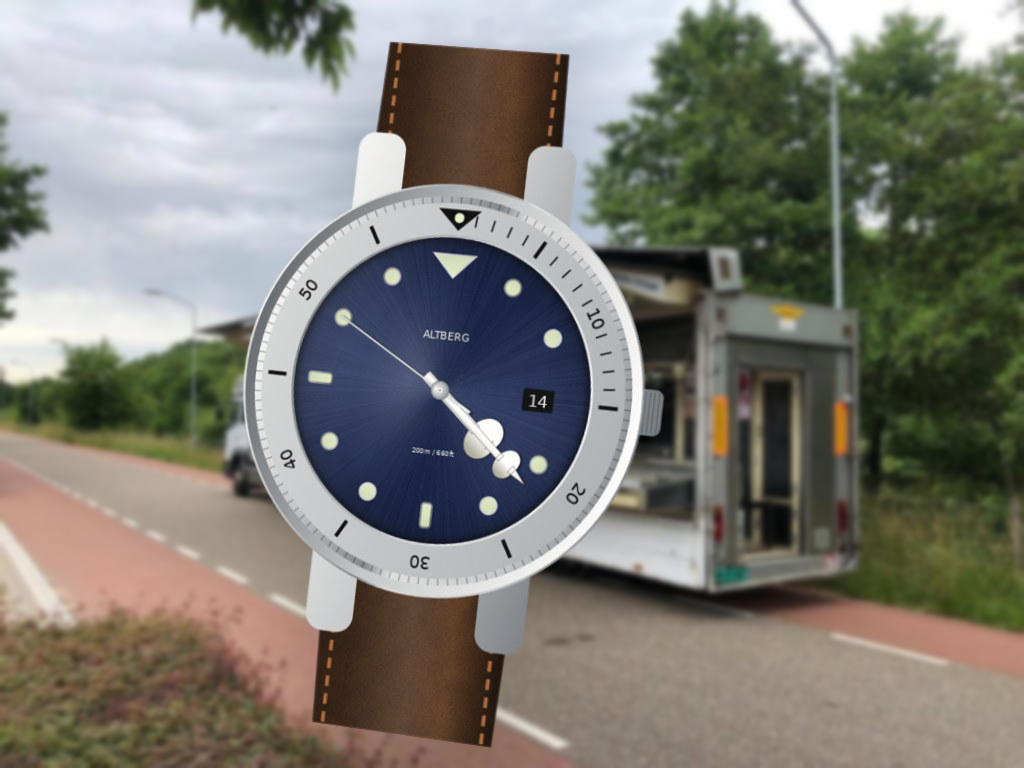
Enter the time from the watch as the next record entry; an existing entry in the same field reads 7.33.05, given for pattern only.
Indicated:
4.21.50
